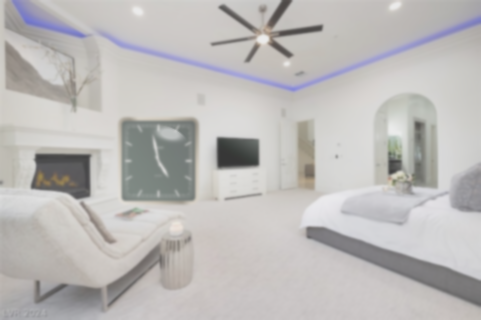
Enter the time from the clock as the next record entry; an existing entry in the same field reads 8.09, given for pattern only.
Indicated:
4.58
